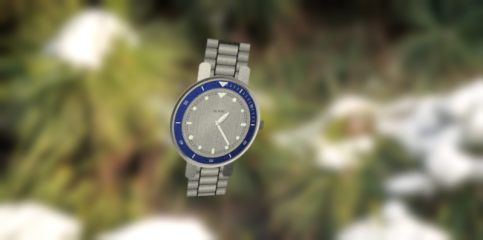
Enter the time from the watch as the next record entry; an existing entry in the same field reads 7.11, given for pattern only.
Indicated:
1.24
